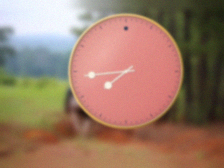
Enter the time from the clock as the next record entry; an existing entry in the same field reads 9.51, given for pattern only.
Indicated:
7.44
